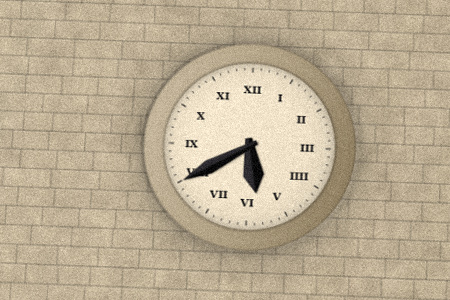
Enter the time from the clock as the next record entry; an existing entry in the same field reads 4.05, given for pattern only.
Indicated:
5.40
